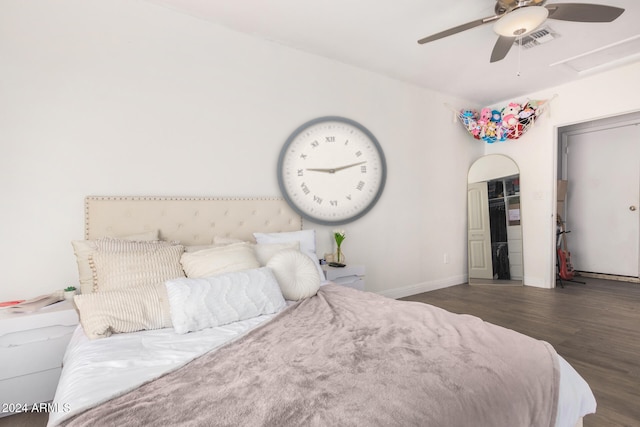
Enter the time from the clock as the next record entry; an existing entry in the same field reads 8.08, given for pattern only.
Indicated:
9.13
